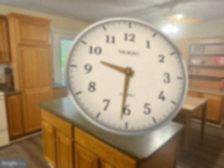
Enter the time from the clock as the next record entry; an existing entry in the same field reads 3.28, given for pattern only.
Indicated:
9.31
